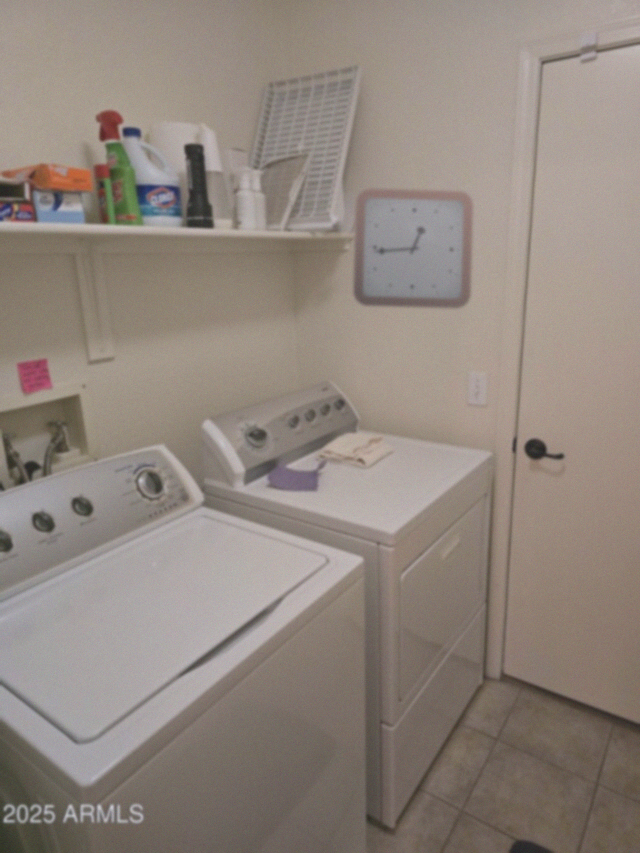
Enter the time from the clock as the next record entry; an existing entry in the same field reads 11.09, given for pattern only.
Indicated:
12.44
